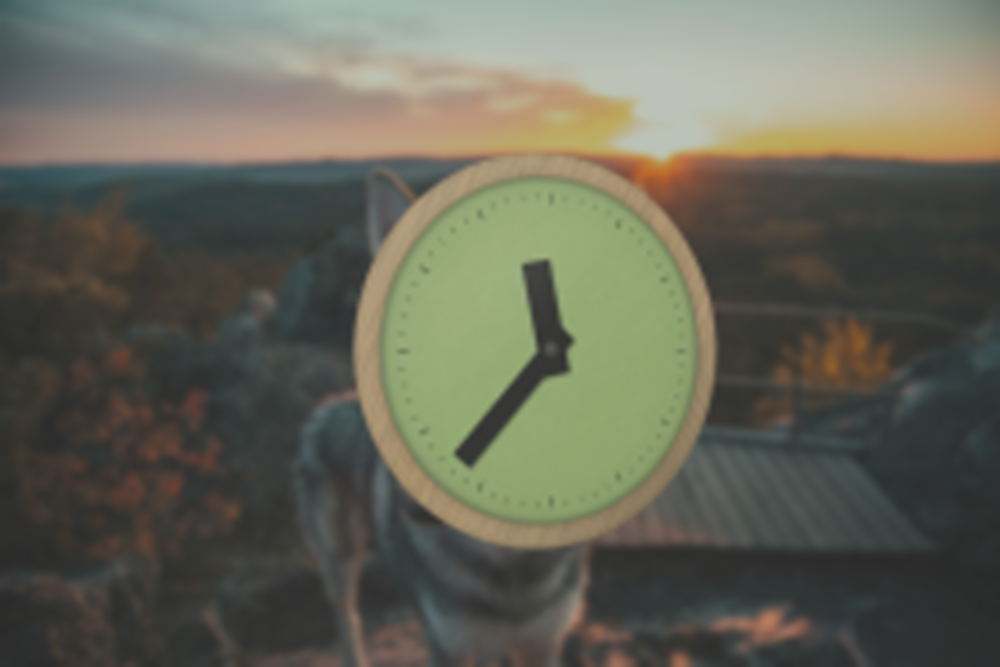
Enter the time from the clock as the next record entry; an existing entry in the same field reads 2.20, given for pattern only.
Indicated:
11.37
